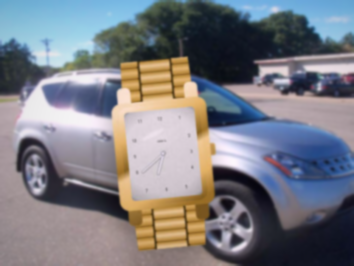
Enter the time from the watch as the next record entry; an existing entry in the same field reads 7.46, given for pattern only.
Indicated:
6.39
